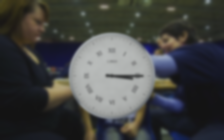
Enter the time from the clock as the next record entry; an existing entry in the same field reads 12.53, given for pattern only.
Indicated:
3.15
